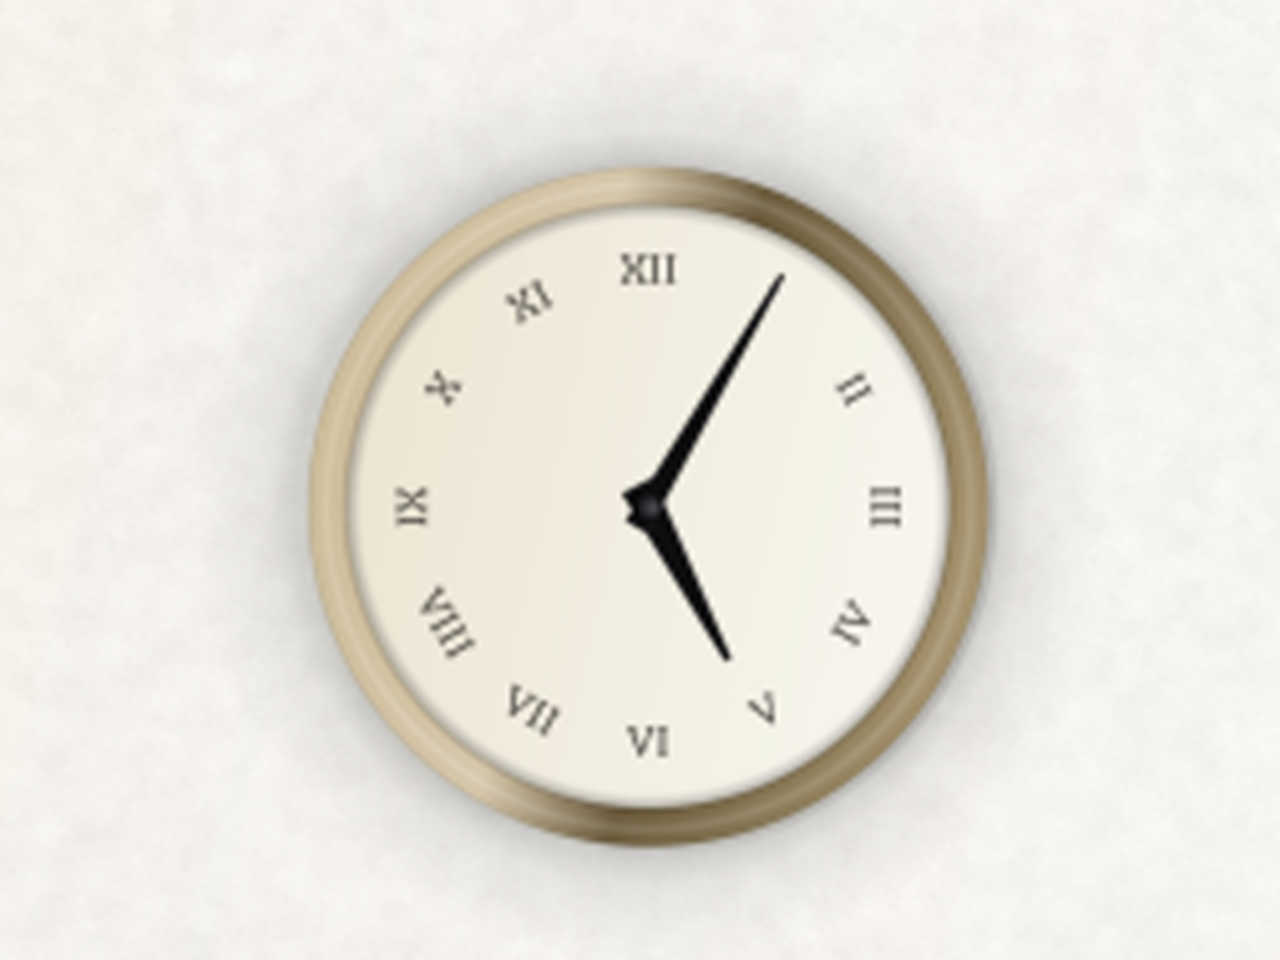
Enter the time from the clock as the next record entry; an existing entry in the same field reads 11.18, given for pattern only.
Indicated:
5.05
